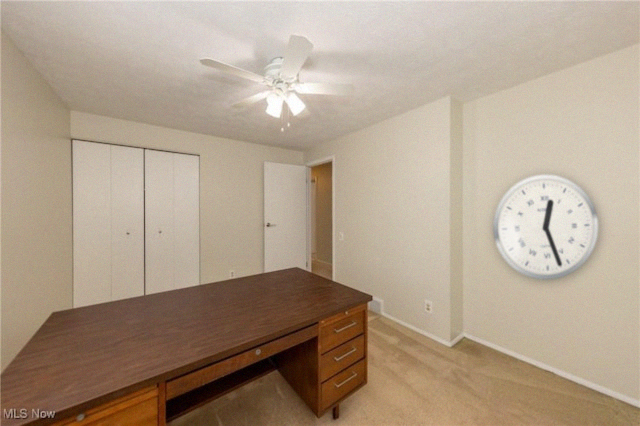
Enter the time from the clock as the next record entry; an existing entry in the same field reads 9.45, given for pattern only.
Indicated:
12.27
